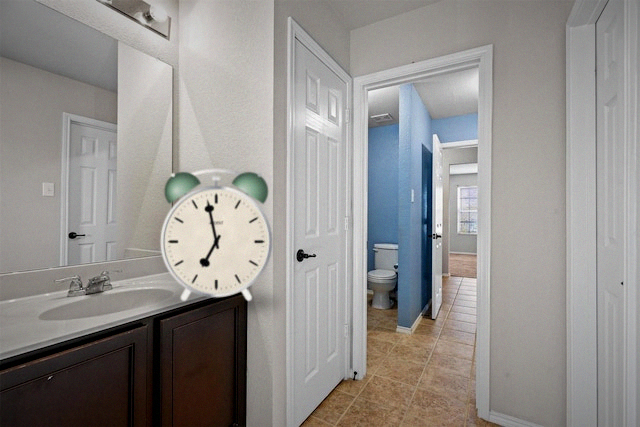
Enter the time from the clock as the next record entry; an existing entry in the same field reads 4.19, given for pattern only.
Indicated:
6.58
